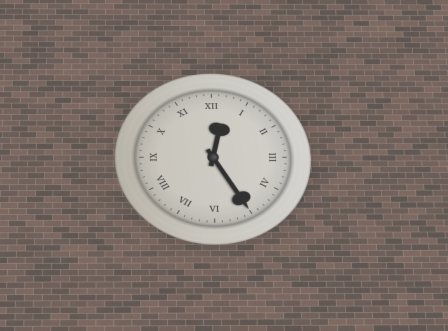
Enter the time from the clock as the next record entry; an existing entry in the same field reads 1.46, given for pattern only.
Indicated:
12.25
